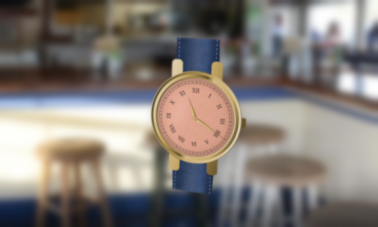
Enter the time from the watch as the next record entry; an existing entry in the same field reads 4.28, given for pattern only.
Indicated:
11.20
